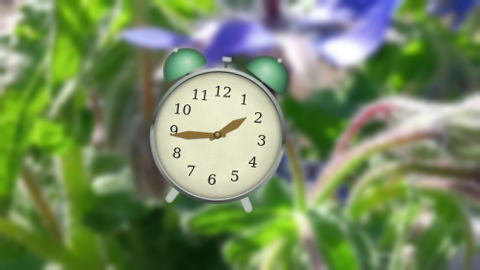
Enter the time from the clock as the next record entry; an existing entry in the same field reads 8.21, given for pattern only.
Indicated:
1.44
